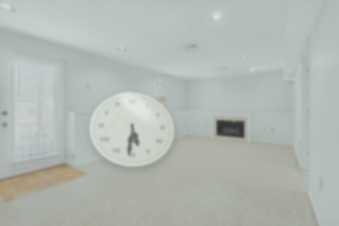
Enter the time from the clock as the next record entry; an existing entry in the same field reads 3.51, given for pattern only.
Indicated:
5.31
